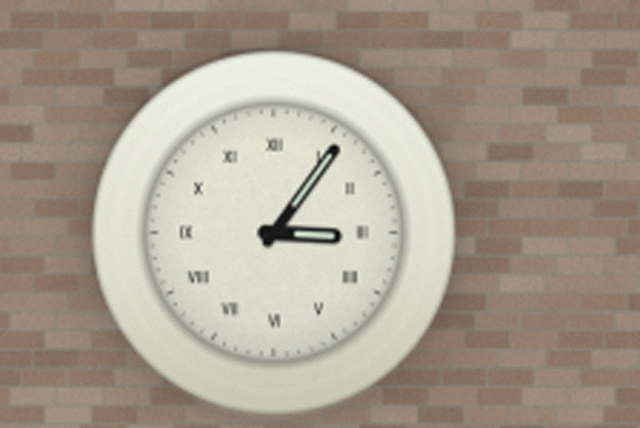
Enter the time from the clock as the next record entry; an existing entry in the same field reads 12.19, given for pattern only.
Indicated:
3.06
